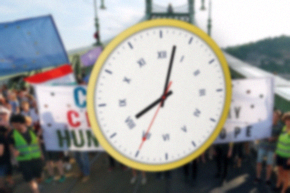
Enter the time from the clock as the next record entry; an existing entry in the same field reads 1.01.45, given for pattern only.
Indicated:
8.02.35
